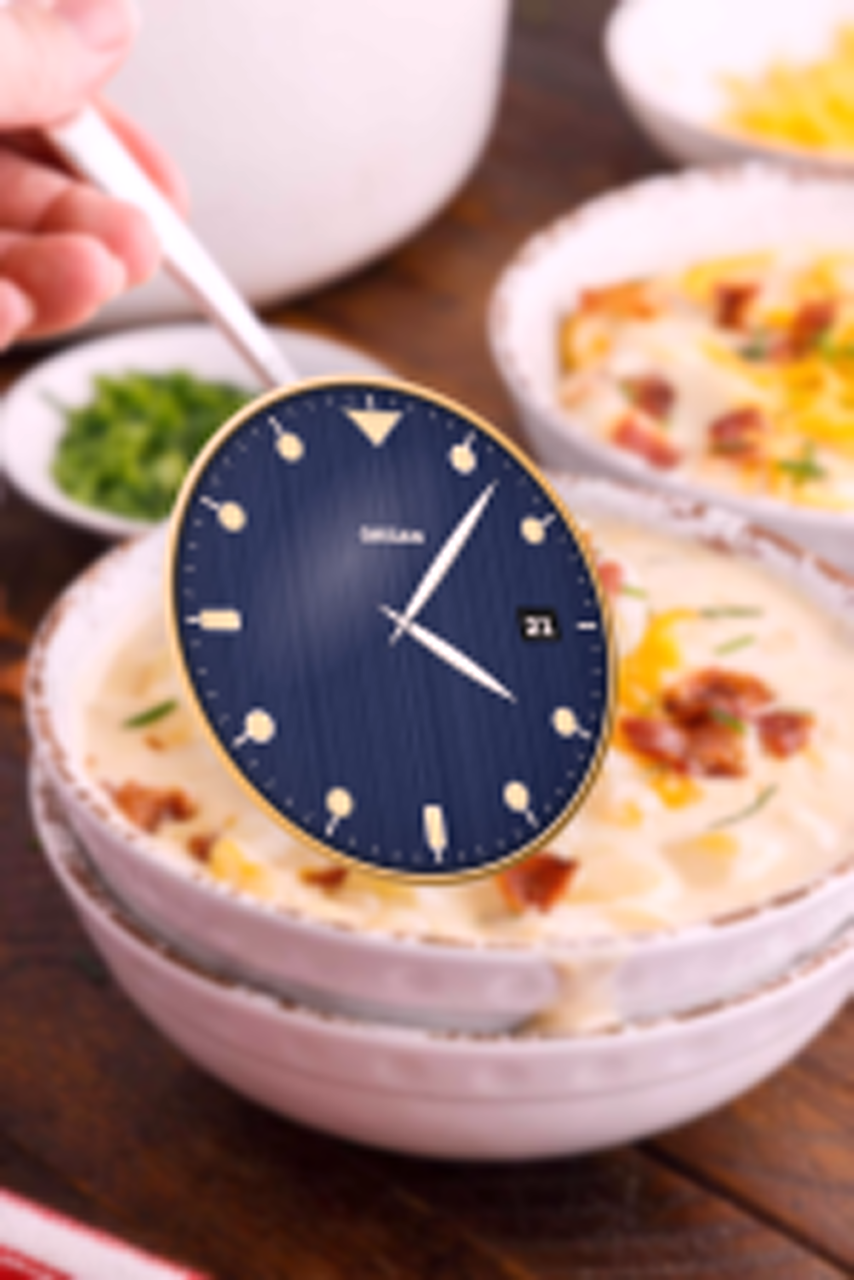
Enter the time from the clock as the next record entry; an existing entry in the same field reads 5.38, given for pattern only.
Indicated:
4.07
